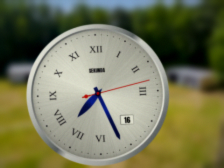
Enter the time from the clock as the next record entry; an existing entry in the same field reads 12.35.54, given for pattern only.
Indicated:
7.26.13
